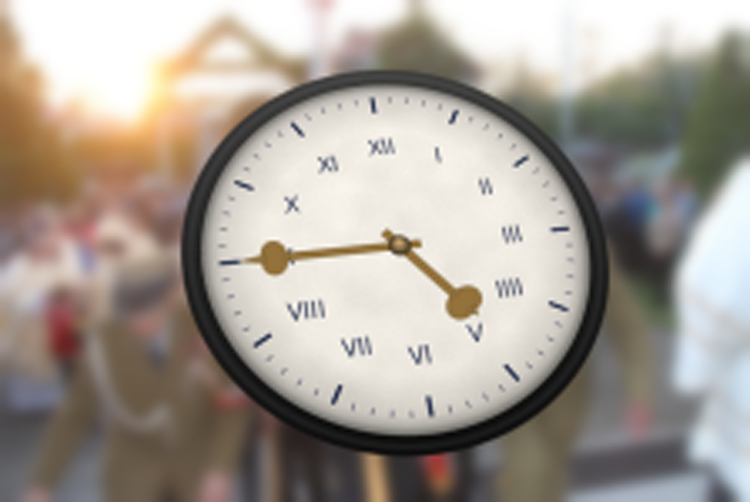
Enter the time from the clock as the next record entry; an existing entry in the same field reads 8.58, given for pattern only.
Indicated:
4.45
